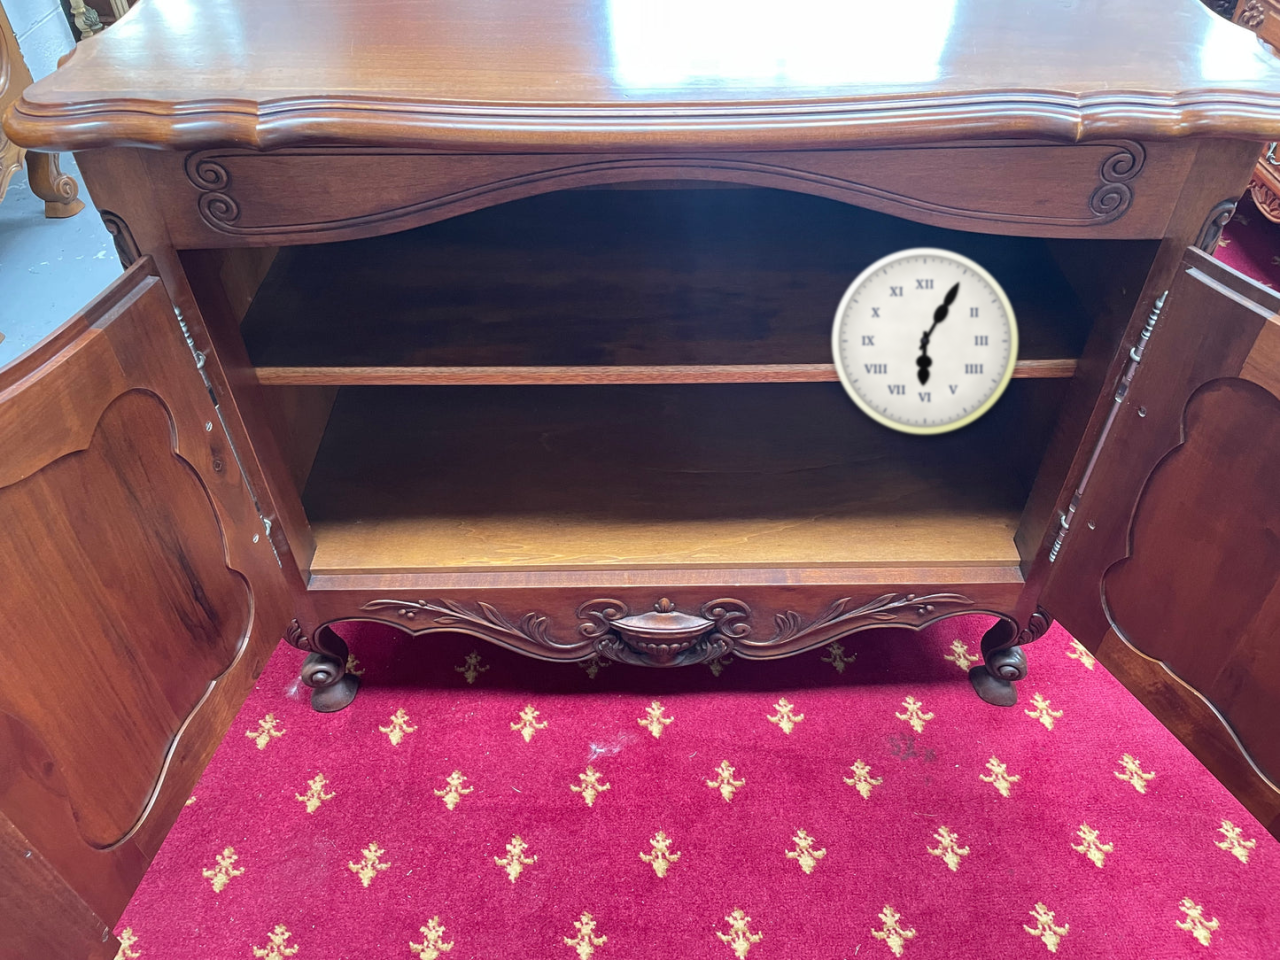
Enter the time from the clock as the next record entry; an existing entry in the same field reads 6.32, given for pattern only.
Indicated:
6.05
